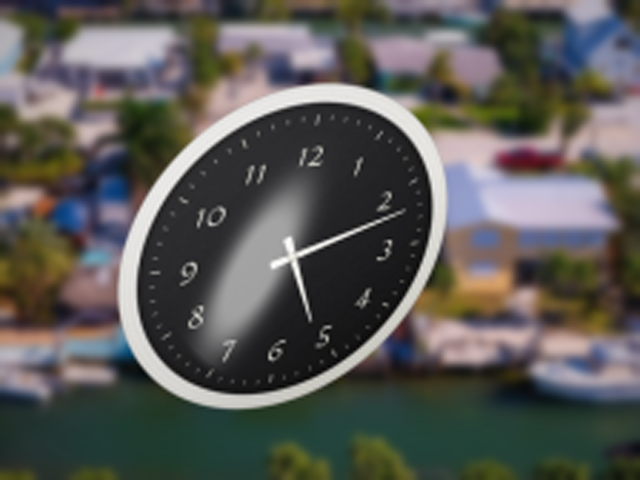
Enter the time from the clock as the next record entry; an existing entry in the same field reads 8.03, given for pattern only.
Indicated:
5.12
